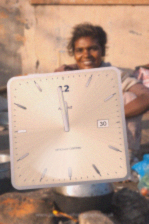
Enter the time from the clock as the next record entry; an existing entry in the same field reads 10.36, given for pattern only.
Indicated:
11.59
